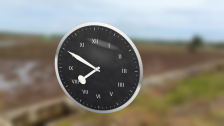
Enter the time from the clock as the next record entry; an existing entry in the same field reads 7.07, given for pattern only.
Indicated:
7.50
